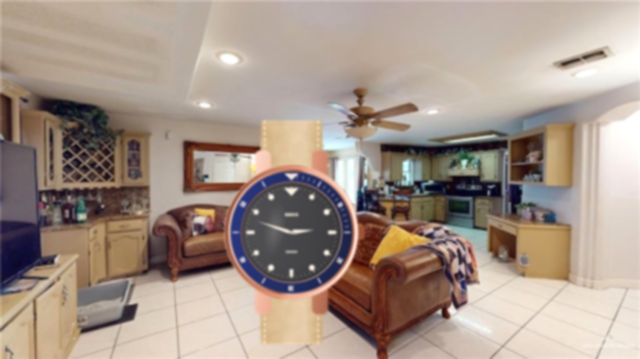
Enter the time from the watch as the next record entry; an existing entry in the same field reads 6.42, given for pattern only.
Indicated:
2.48
